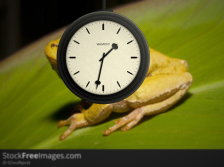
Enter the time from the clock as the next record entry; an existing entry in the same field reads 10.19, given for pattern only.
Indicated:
1.32
